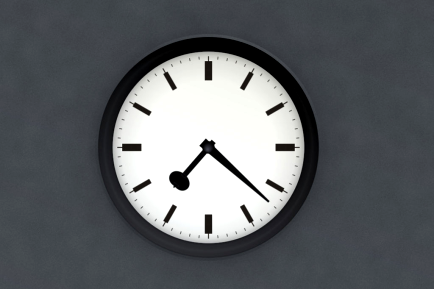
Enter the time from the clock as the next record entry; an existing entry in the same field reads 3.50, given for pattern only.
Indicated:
7.22
